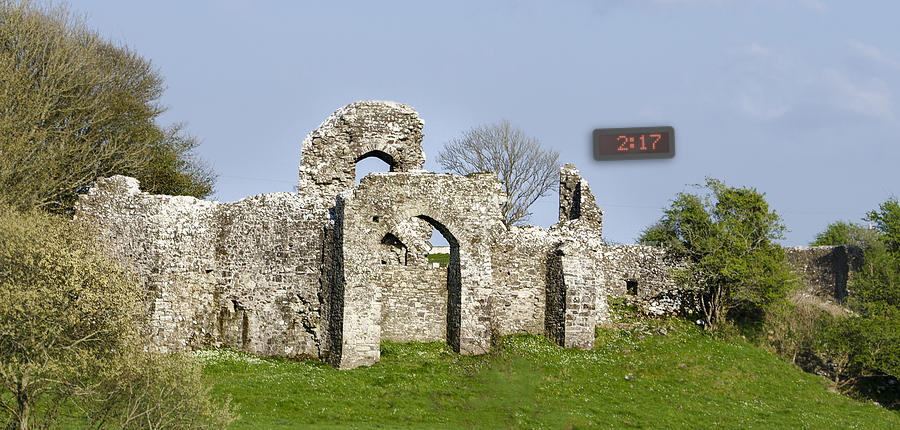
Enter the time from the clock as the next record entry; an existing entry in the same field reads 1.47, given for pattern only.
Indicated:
2.17
